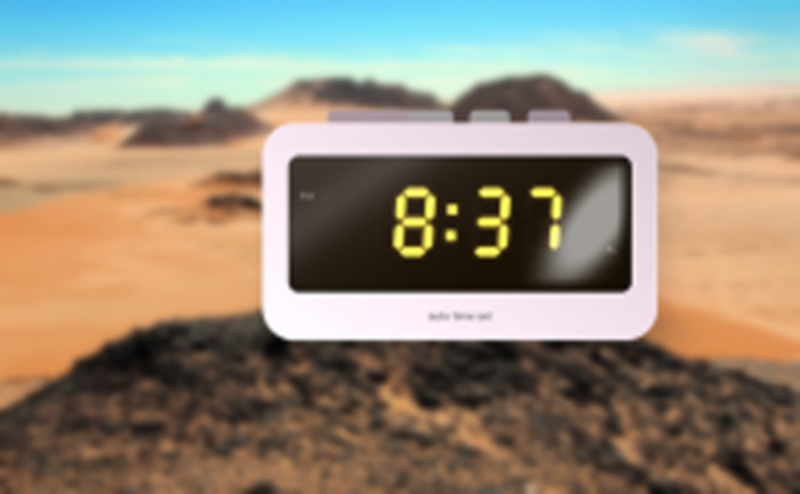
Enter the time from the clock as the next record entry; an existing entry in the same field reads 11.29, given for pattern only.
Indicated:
8.37
